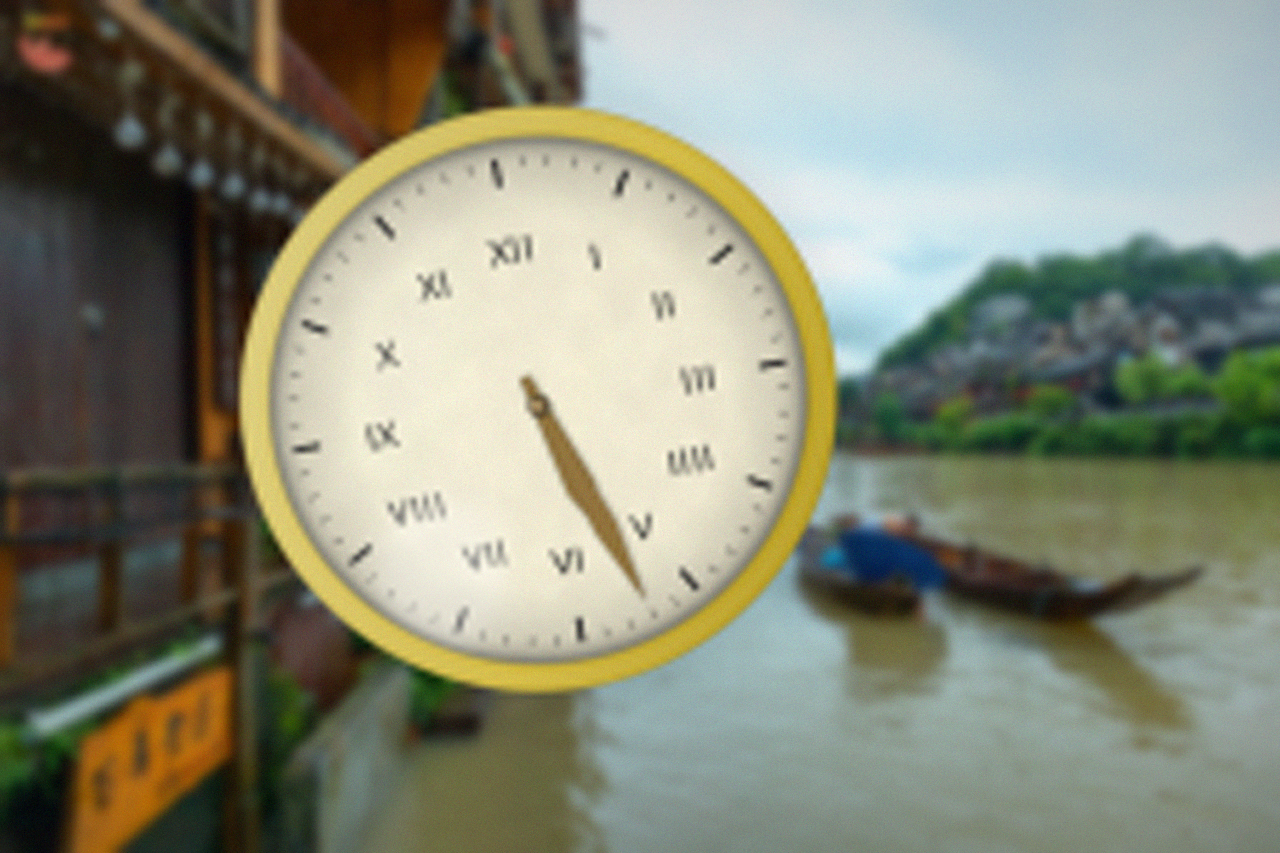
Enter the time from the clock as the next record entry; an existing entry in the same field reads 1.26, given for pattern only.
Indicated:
5.27
